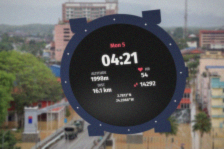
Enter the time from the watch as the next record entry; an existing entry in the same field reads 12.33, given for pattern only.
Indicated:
4.21
